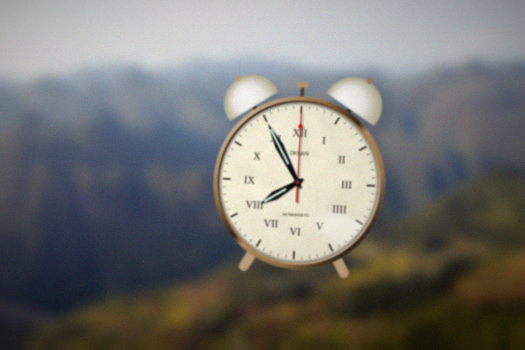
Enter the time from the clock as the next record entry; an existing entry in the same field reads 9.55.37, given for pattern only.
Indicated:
7.55.00
